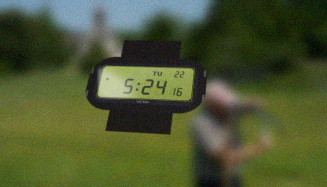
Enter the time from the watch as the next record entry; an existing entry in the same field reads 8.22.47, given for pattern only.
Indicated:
5.24.16
